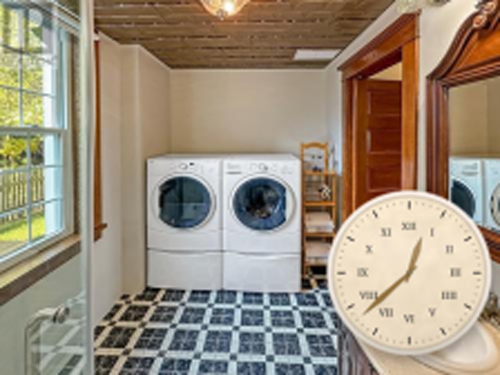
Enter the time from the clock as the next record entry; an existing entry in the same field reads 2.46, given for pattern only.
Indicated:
12.38
